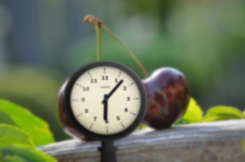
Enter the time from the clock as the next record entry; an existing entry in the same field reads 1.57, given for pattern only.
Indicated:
6.07
